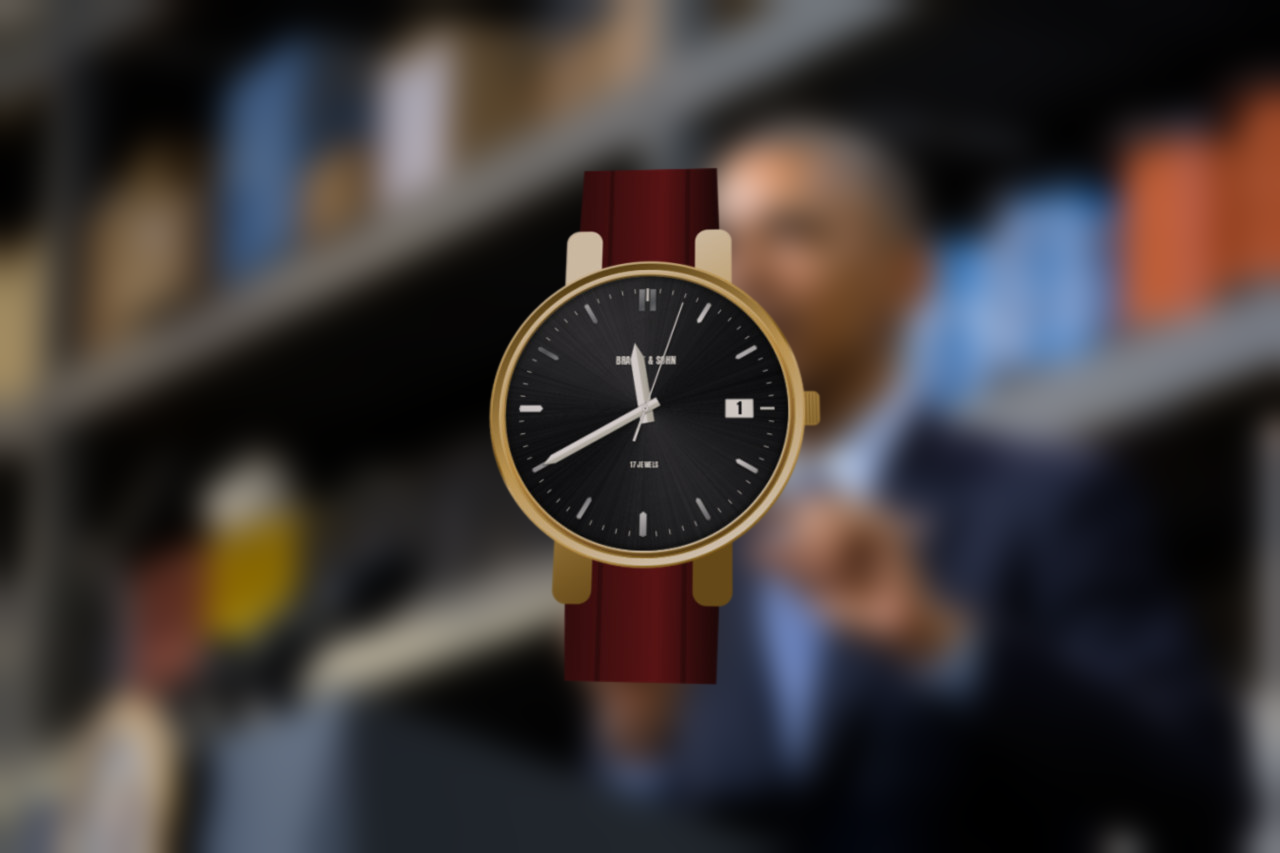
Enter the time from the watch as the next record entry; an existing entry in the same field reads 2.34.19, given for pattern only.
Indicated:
11.40.03
